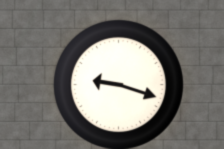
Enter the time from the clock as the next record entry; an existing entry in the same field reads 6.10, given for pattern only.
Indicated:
9.18
